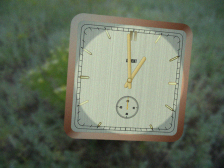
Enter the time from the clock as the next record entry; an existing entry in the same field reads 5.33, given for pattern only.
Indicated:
12.59
